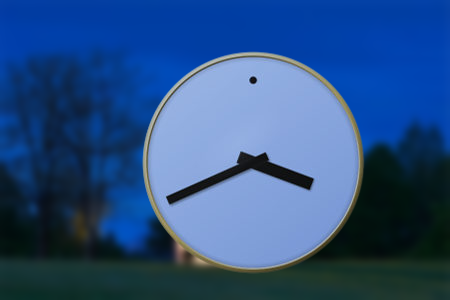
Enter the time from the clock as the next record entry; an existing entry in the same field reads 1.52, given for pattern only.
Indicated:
3.41
